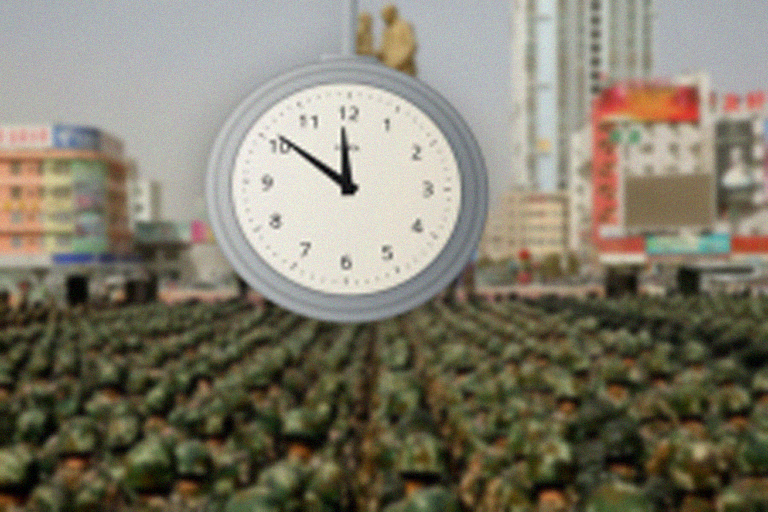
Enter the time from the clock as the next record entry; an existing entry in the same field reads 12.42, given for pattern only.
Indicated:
11.51
